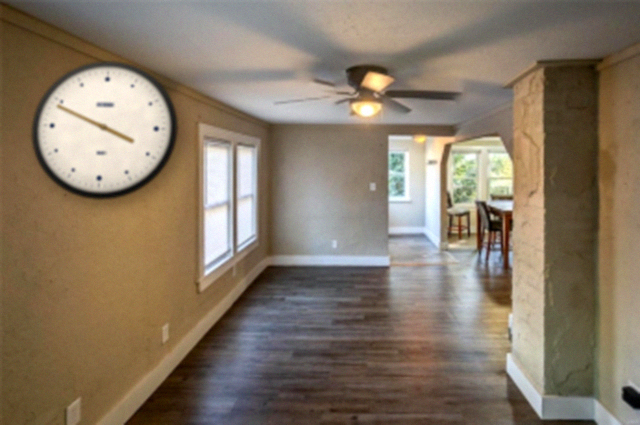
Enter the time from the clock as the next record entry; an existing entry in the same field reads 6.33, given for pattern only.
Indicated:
3.49
